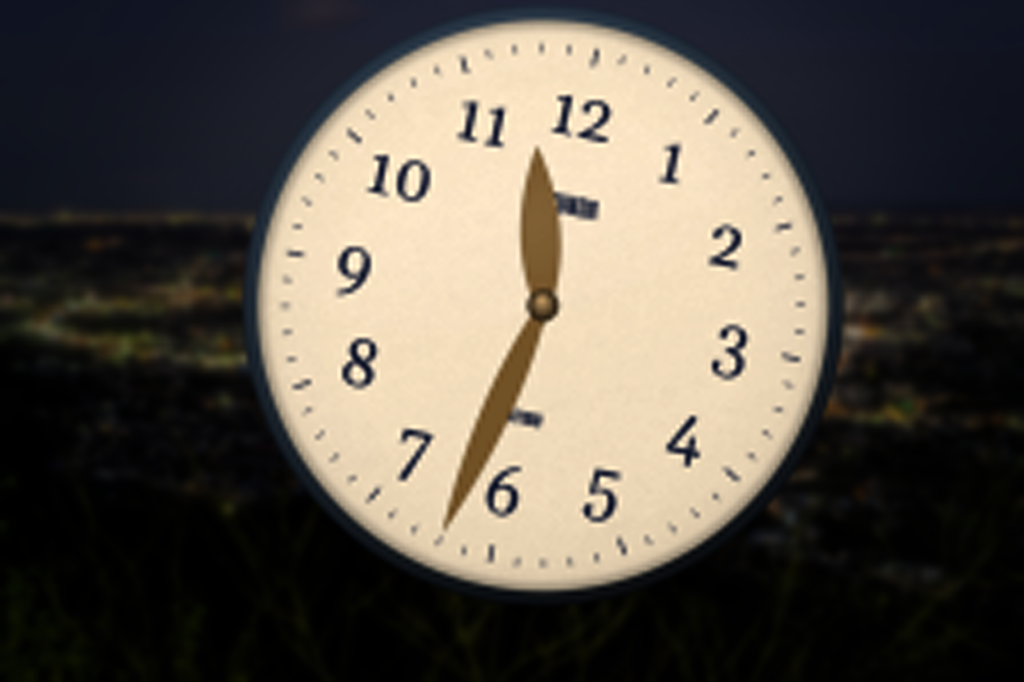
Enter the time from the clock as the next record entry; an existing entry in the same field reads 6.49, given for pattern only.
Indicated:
11.32
